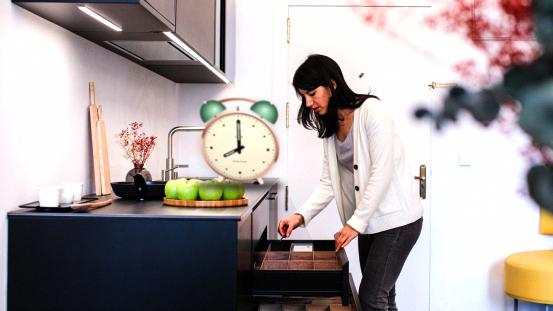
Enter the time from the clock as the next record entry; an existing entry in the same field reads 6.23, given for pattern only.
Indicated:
8.00
